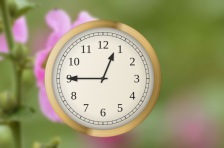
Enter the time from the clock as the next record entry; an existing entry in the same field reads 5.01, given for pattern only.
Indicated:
12.45
